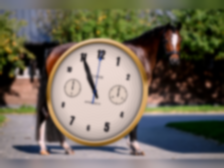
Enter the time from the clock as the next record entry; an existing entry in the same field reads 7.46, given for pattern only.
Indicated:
10.55
